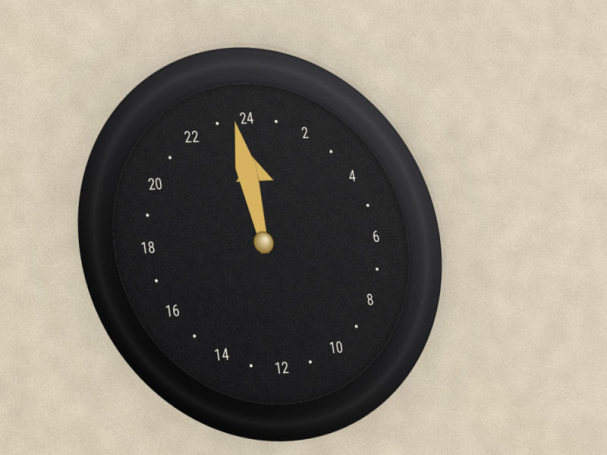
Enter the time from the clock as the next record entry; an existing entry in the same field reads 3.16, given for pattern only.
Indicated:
23.59
